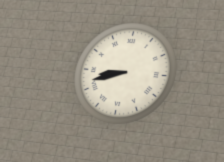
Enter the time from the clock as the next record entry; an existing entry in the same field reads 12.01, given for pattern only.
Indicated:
8.42
